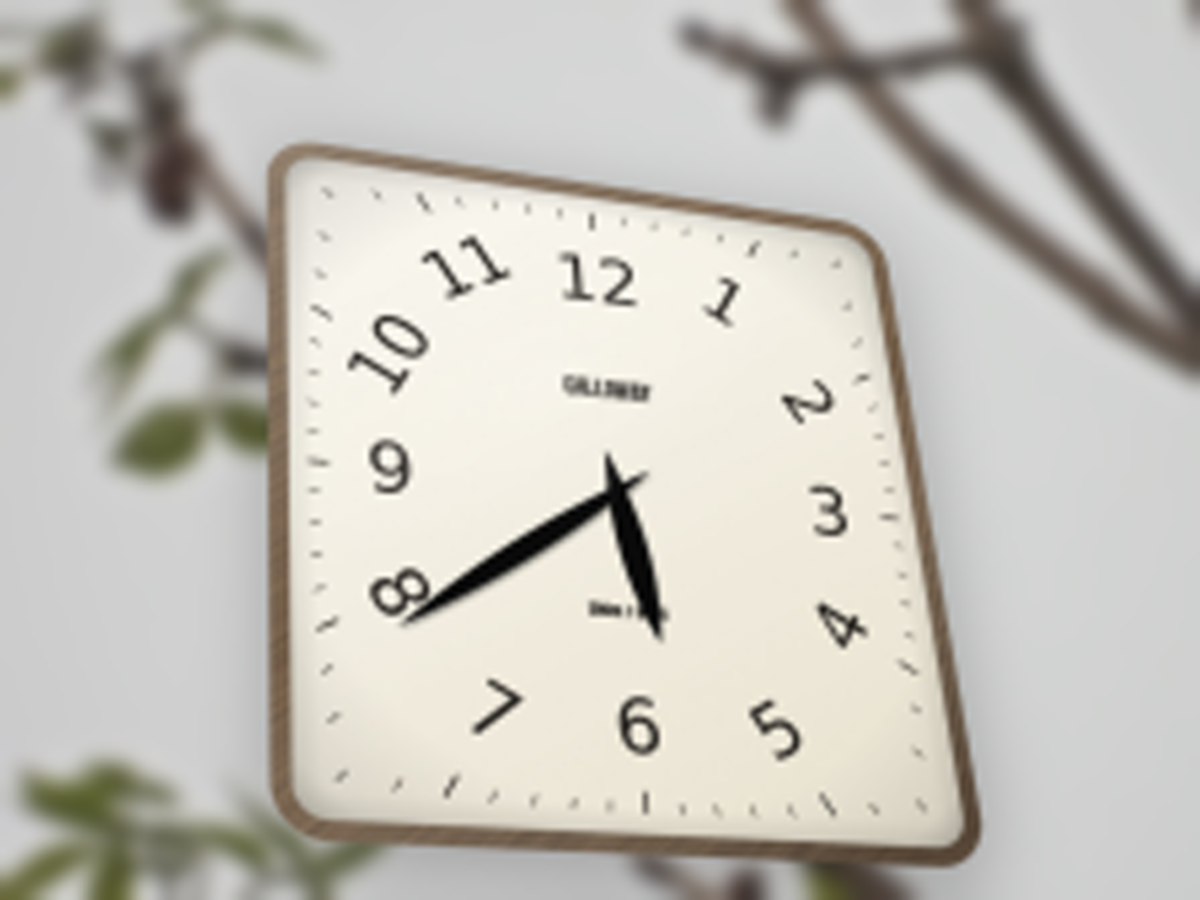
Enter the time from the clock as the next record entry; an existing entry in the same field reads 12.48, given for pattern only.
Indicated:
5.39
